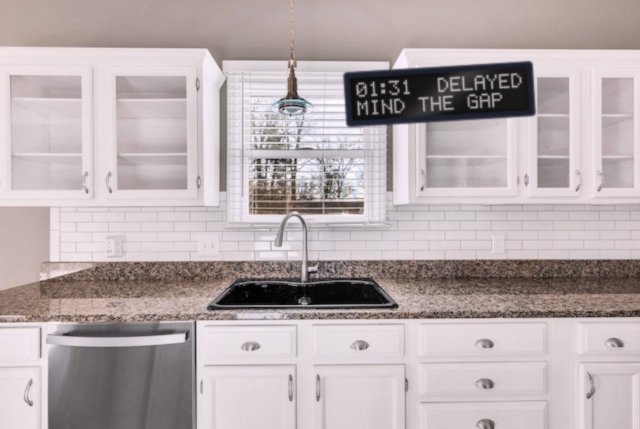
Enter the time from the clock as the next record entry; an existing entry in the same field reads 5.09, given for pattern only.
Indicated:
1.31
